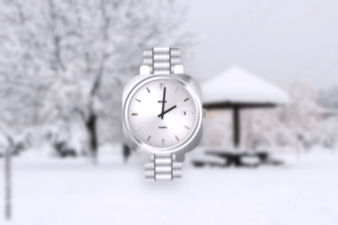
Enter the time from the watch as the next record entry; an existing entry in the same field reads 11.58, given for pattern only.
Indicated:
2.01
